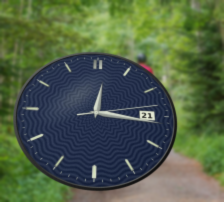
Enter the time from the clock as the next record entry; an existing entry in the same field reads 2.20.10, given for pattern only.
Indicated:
12.16.13
